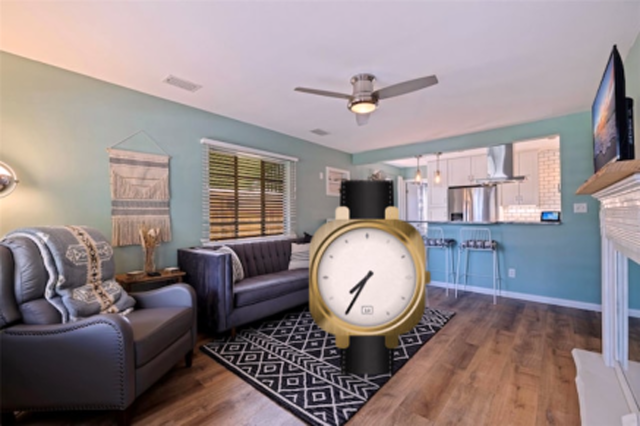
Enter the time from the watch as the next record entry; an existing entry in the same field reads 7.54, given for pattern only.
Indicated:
7.35
